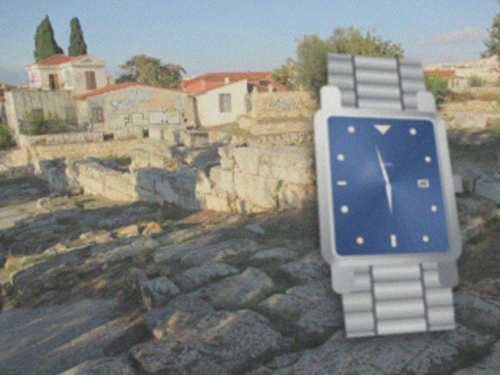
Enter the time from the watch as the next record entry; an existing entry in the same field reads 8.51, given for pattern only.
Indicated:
5.58
